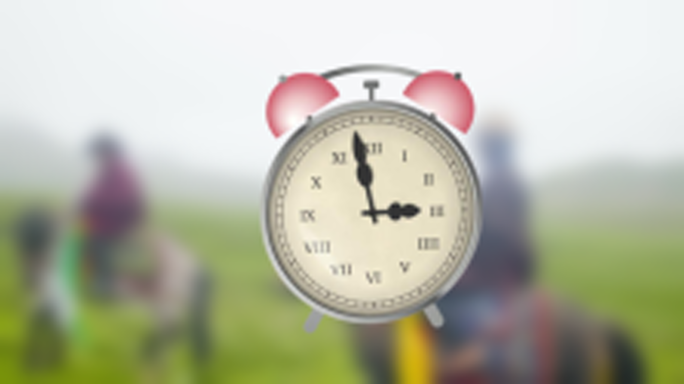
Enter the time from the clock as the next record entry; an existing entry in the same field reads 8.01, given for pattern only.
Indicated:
2.58
